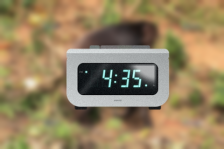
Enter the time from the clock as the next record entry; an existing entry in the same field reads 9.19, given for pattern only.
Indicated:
4.35
